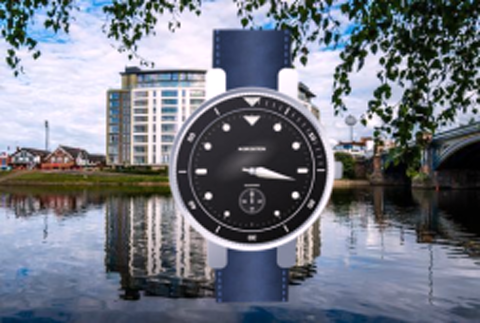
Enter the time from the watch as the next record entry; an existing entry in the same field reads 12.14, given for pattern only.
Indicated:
3.17
